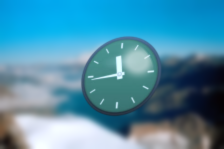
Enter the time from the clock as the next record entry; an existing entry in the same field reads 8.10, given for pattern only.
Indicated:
11.44
